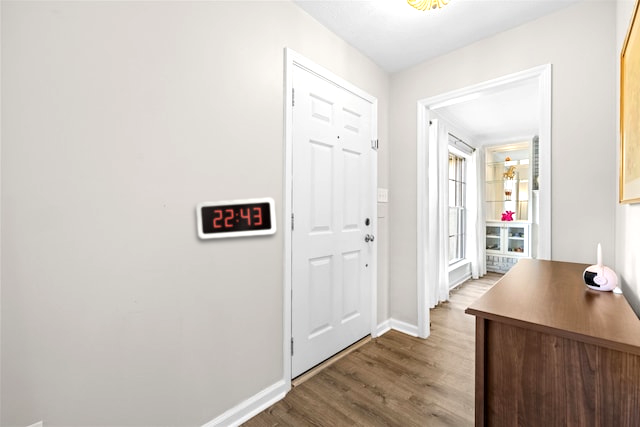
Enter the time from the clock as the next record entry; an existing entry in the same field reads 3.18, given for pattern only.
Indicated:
22.43
